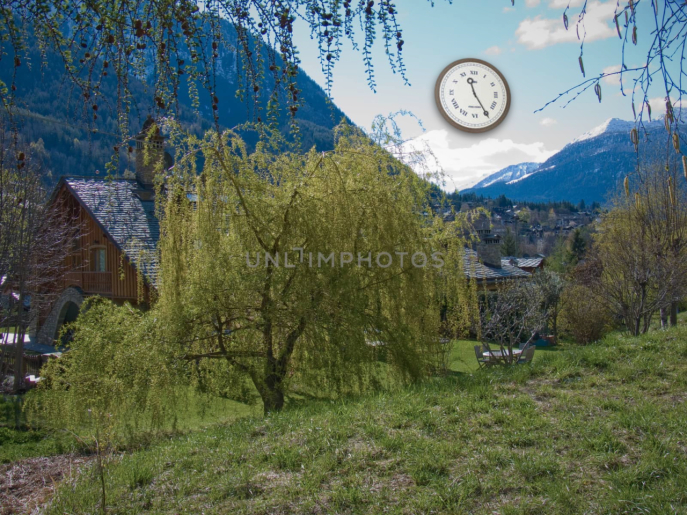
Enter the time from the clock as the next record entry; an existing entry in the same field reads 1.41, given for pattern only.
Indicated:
11.25
